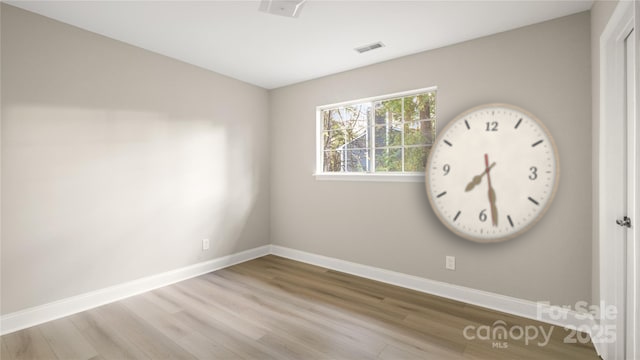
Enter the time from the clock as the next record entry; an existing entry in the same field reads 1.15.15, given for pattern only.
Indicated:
7.27.28
